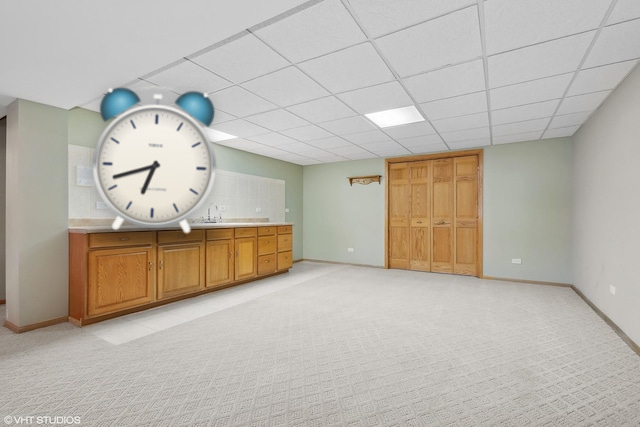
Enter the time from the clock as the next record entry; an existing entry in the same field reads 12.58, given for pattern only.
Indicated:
6.42
